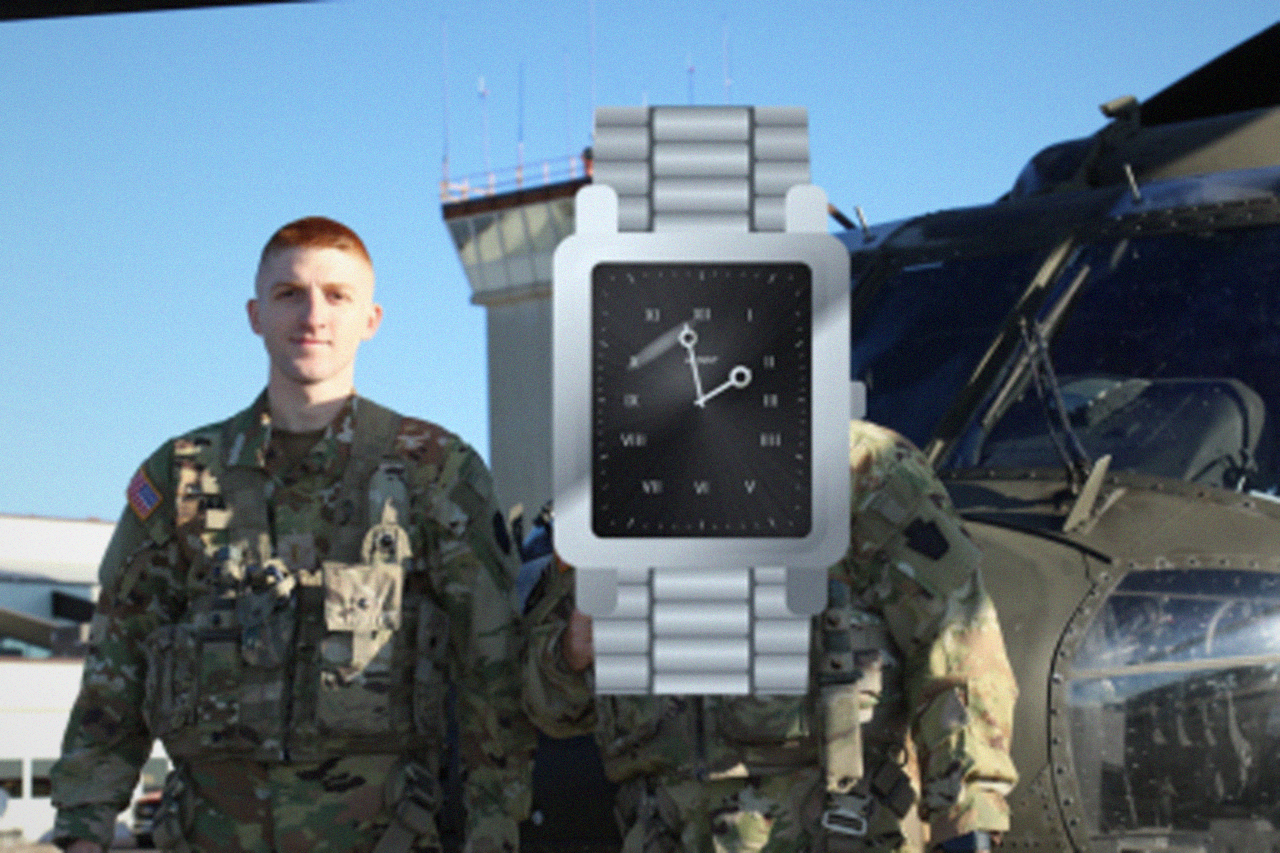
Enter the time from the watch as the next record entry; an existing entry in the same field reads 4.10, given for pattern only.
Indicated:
1.58
